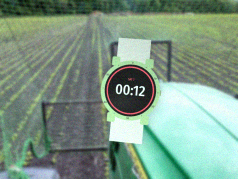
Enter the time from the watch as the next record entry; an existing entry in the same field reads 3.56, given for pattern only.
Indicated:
0.12
